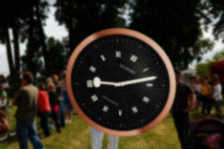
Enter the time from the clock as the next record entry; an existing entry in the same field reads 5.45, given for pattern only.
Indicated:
8.08
